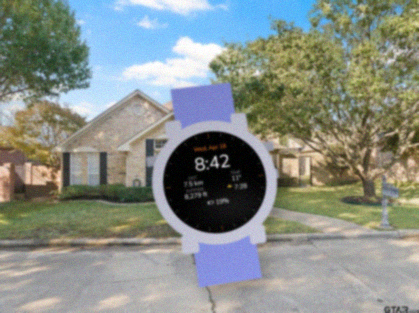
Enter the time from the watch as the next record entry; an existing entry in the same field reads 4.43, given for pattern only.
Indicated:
8.42
